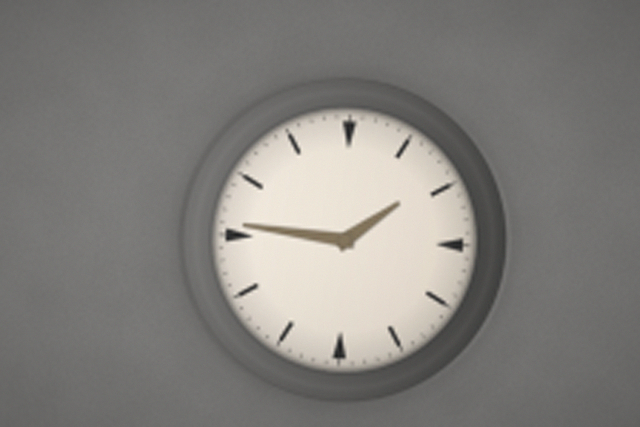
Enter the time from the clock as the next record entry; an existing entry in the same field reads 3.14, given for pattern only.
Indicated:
1.46
